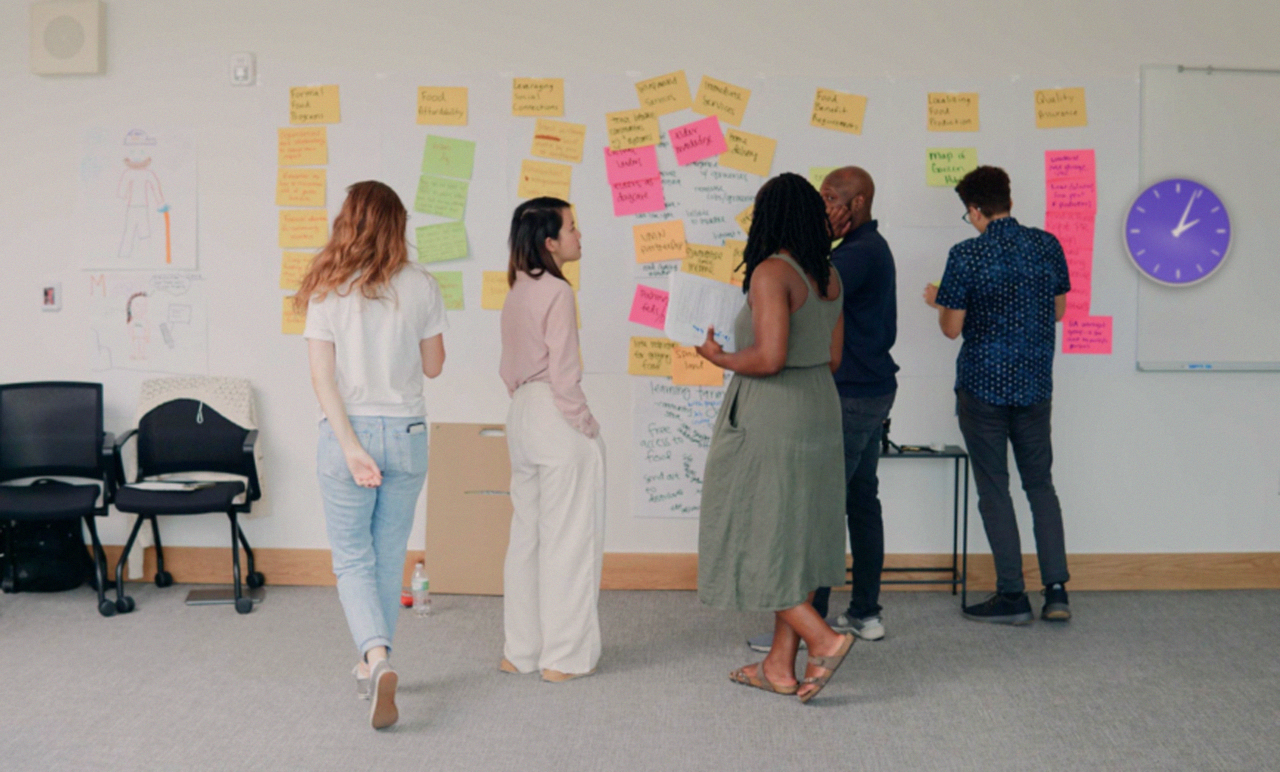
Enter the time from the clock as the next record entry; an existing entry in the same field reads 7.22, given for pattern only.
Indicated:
2.04
